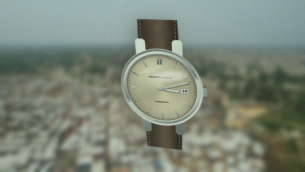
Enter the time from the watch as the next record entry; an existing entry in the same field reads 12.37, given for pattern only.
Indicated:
3.12
